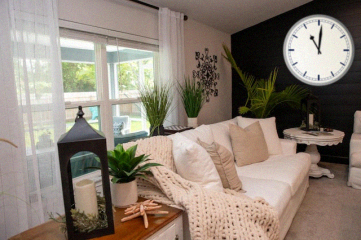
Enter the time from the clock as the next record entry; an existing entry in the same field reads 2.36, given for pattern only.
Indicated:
11.01
